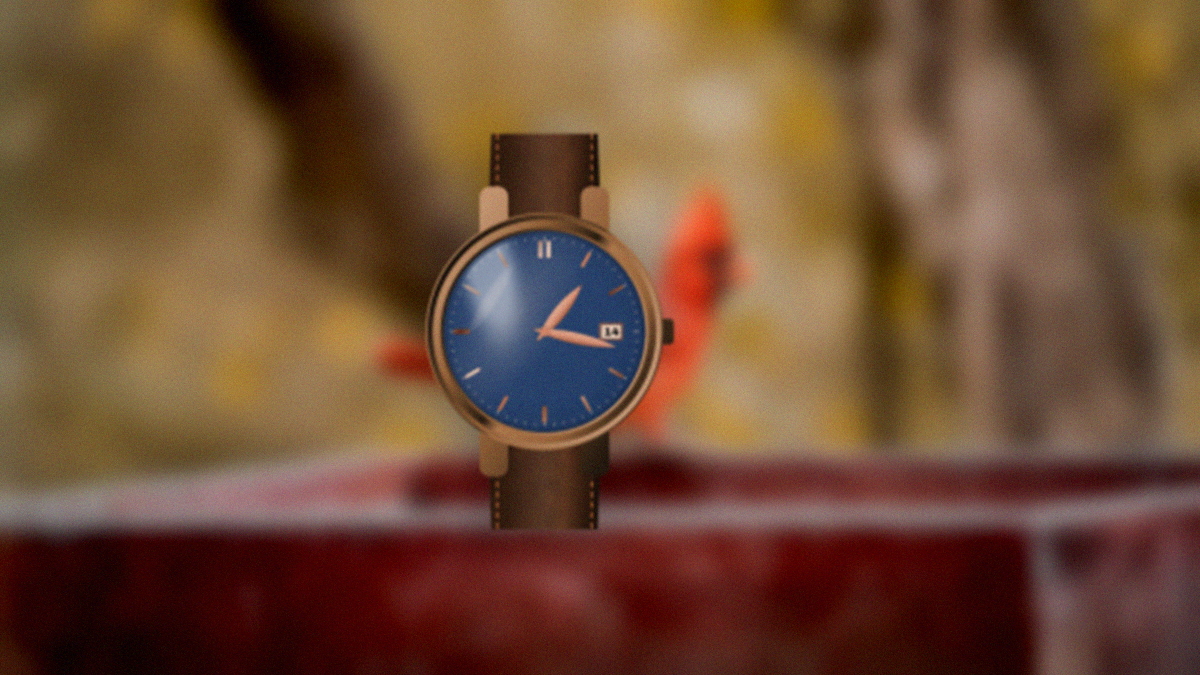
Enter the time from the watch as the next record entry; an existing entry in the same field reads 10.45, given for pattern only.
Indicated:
1.17
